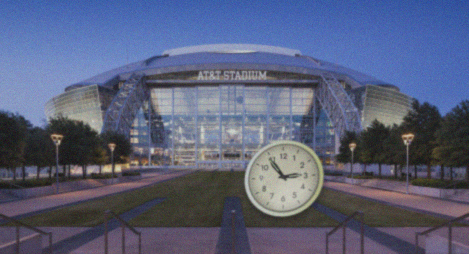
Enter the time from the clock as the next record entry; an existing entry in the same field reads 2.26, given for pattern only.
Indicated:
2.54
